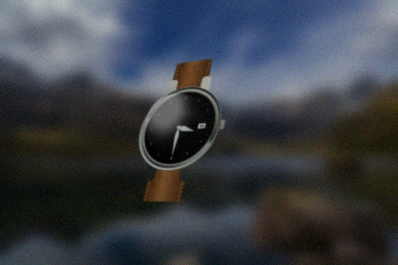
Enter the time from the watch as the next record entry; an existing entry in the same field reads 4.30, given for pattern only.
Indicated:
3.30
